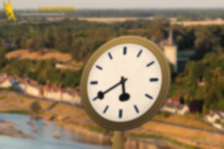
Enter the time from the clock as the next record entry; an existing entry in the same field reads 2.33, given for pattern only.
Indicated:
5.40
